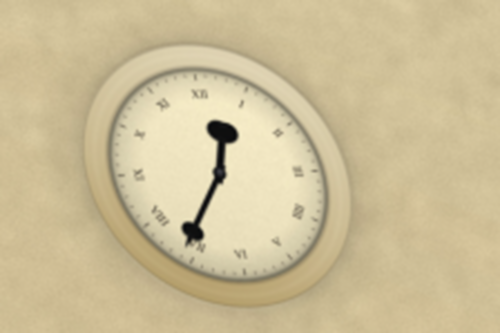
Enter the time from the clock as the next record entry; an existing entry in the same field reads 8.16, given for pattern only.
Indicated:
12.36
